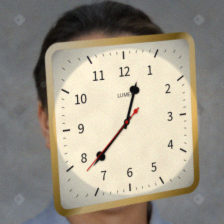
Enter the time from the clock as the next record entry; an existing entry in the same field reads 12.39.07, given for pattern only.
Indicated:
12.37.38
